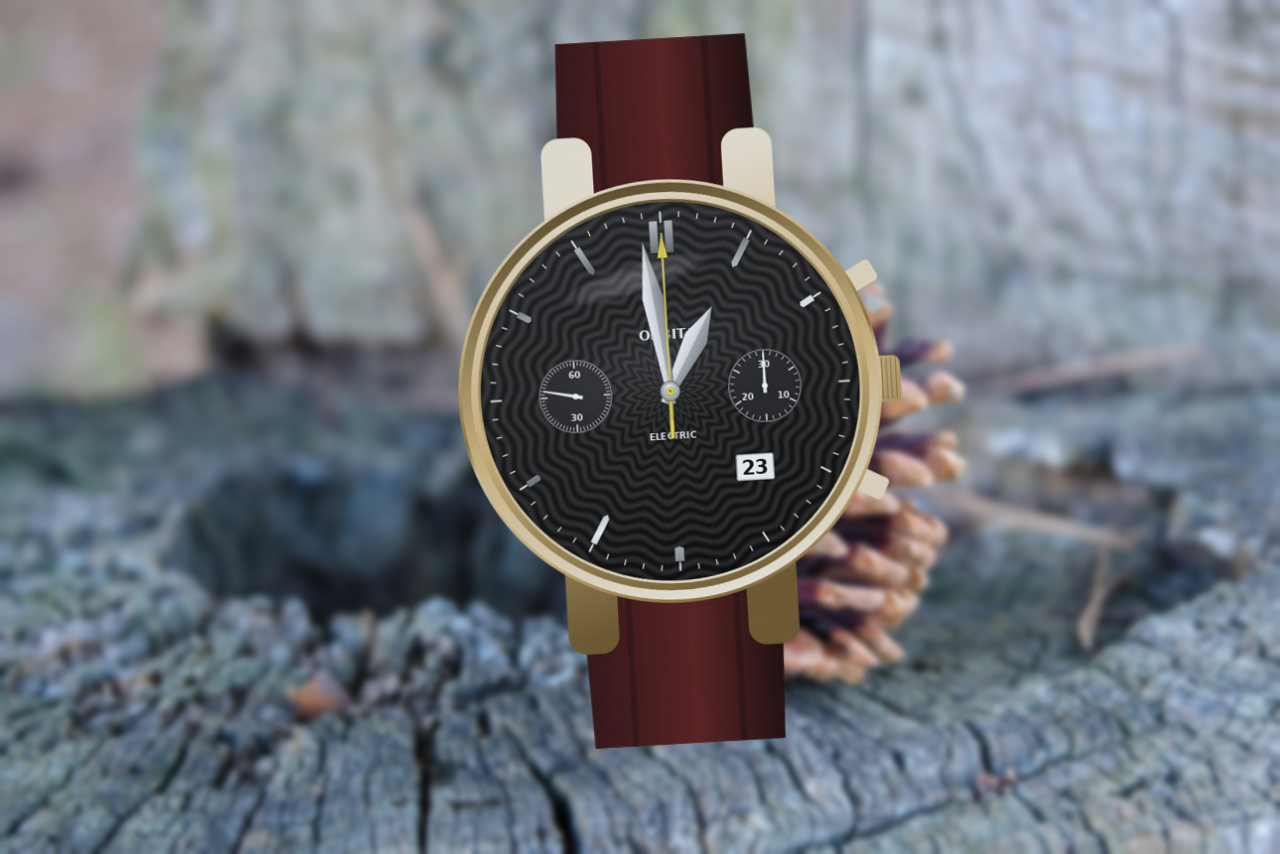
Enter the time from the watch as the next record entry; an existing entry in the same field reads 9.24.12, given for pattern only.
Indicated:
12.58.47
